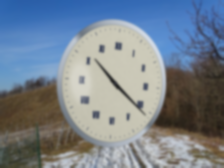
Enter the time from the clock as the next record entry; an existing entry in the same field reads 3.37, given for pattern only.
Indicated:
10.21
